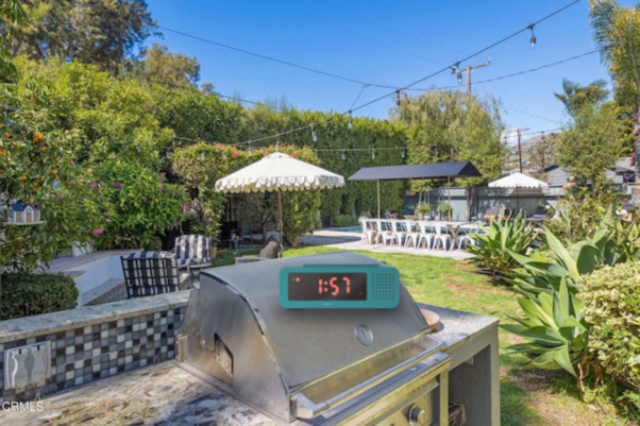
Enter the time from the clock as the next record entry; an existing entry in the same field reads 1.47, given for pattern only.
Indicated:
1.57
